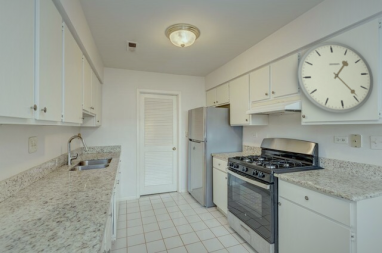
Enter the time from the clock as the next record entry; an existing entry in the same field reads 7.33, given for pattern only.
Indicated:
1.24
